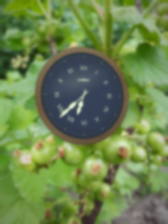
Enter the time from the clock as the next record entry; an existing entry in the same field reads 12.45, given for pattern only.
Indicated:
6.38
